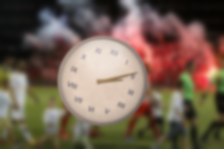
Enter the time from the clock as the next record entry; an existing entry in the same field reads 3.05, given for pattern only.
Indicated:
2.09
